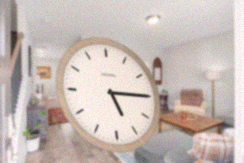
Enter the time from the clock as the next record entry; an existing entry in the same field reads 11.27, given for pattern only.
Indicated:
5.15
